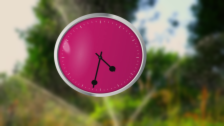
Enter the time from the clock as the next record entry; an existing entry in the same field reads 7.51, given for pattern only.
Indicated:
4.32
